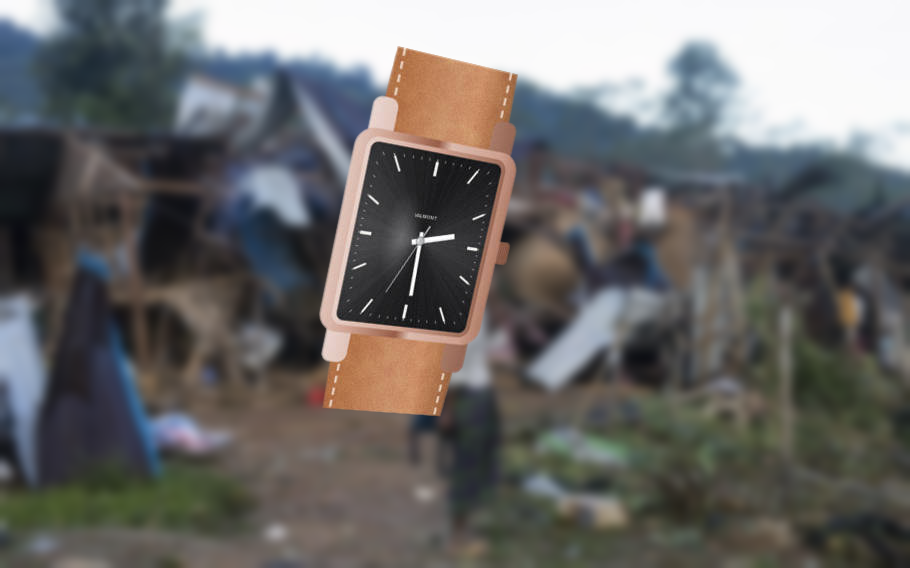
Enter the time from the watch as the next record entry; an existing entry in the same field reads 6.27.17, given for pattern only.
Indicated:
2.29.34
